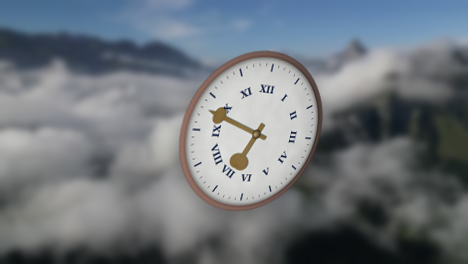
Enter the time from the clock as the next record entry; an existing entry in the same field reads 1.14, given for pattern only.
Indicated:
6.48
